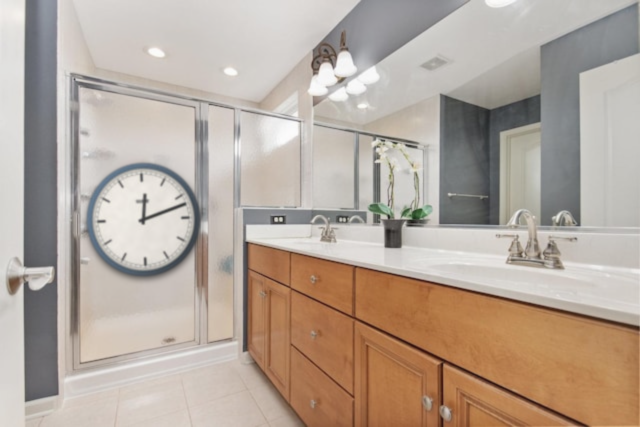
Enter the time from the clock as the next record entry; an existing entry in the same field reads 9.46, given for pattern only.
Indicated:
12.12
